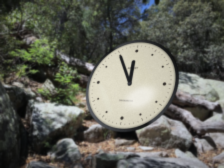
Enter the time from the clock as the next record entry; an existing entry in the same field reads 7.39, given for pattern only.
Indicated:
11.55
